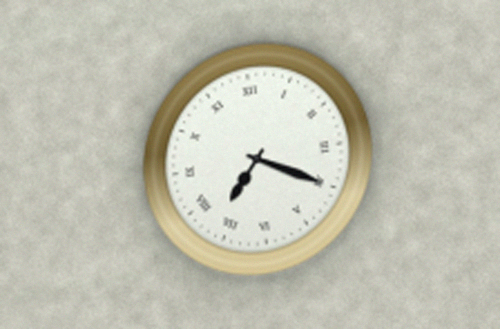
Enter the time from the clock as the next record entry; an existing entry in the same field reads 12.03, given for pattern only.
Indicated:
7.20
